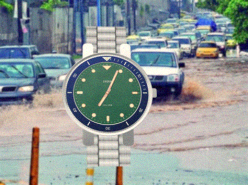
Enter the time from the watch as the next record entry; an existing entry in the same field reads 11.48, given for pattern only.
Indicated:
7.04
